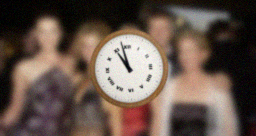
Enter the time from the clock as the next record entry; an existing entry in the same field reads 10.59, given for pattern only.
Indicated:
10.58
